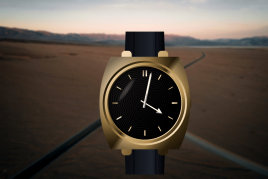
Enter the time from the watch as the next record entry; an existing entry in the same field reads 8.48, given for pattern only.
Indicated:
4.02
